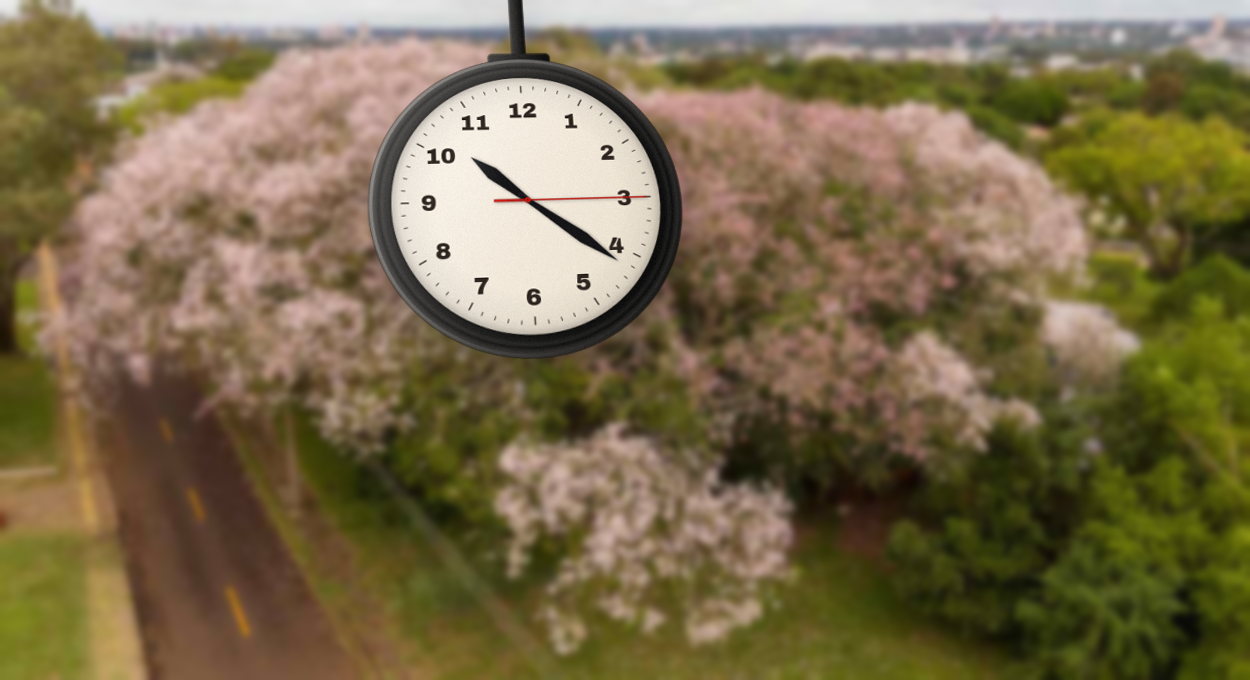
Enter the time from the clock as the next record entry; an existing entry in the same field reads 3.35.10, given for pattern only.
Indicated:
10.21.15
